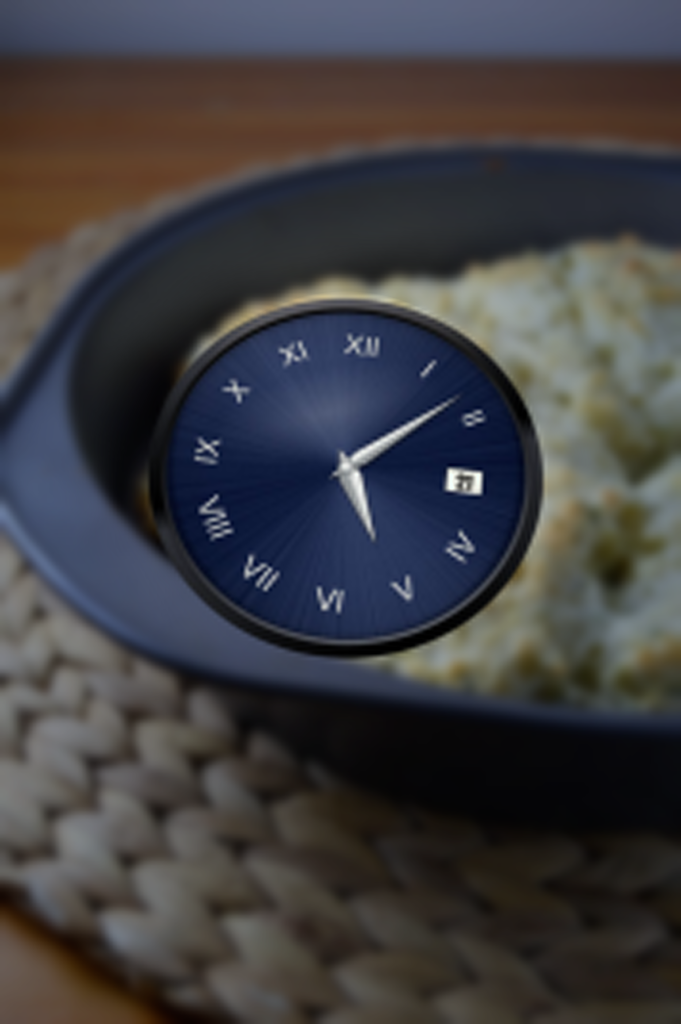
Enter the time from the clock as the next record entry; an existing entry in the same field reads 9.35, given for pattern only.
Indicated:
5.08
